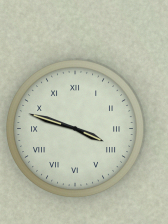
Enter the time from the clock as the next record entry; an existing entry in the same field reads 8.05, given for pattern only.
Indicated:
3.48
